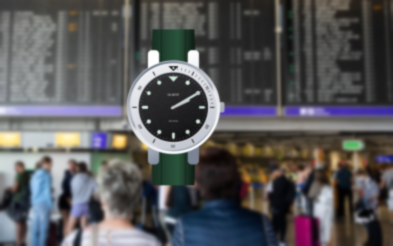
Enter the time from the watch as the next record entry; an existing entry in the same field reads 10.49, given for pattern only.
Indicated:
2.10
